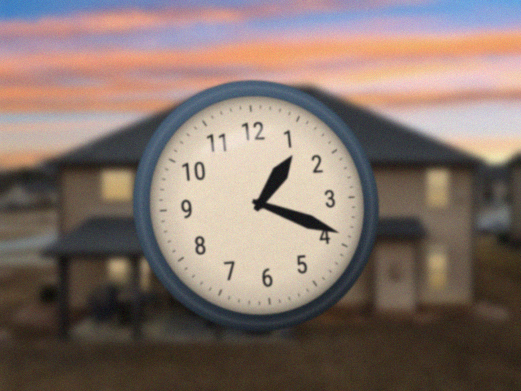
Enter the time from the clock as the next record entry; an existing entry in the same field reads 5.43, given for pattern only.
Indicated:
1.19
